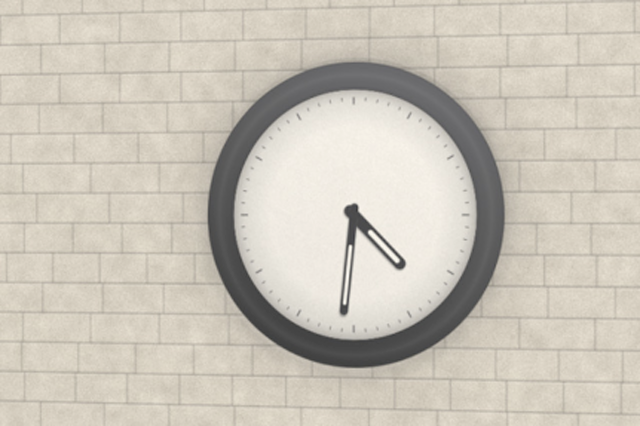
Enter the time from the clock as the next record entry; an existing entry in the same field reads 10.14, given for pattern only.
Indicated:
4.31
